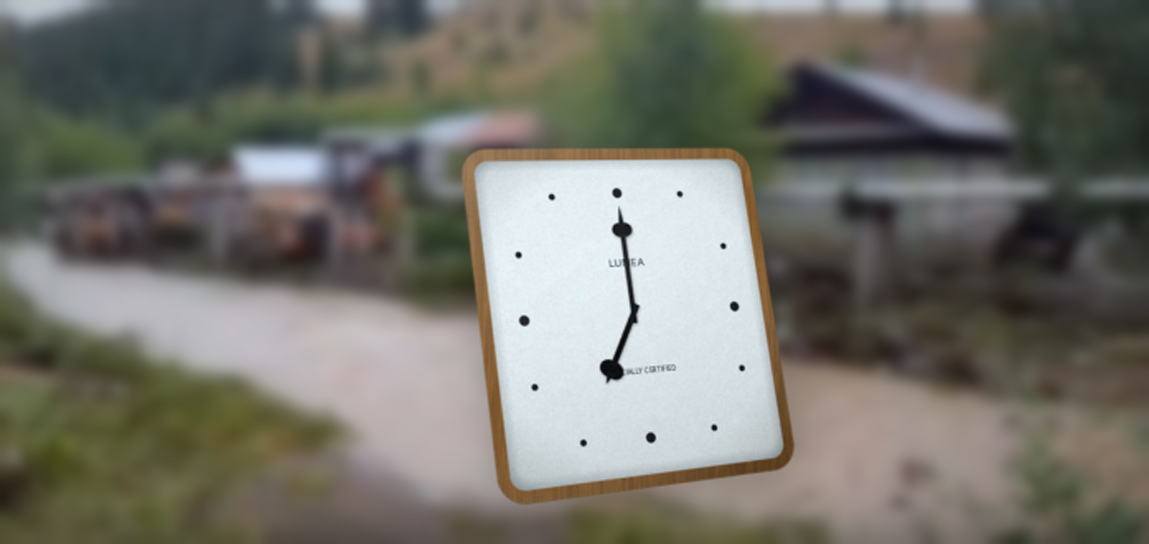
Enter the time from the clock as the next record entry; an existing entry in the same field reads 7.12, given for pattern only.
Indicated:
7.00
